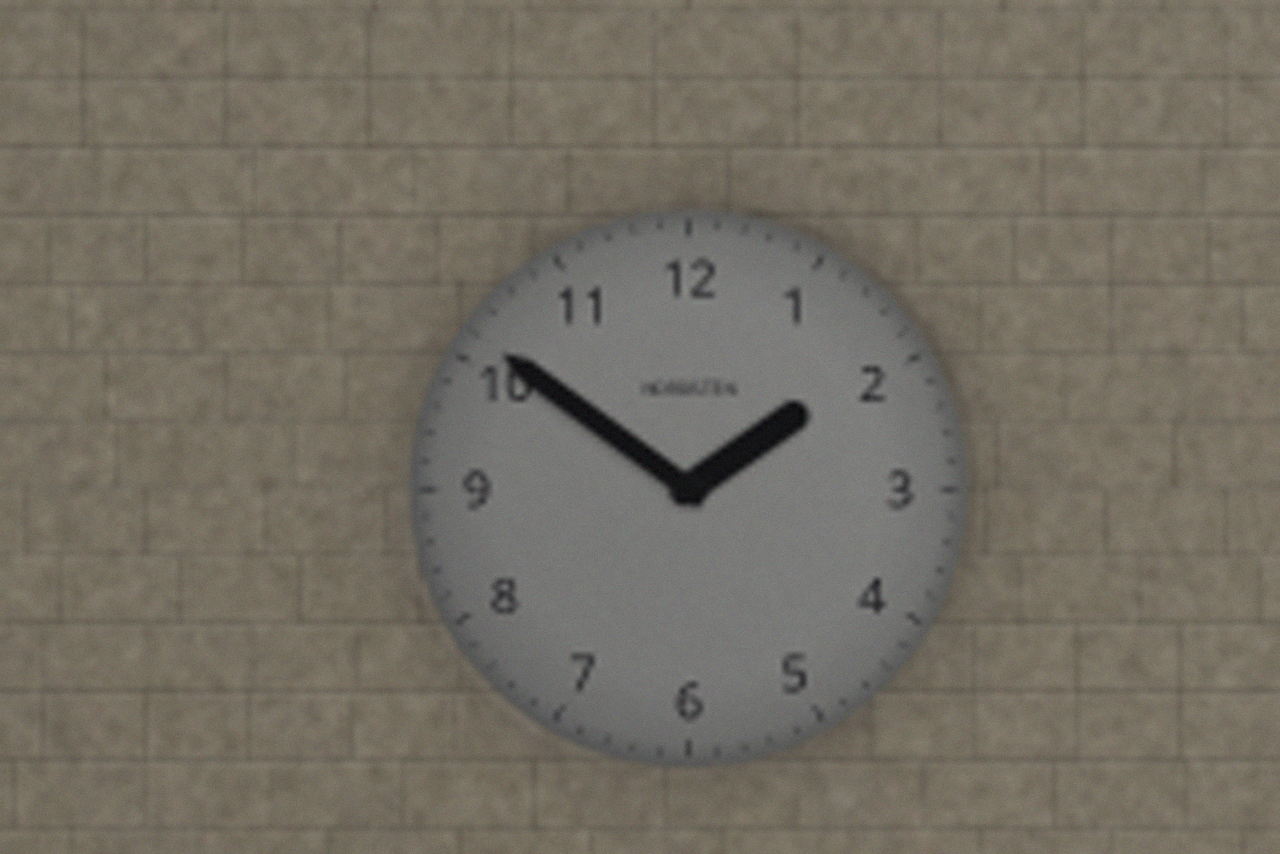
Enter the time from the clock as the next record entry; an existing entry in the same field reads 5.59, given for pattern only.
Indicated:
1.51
